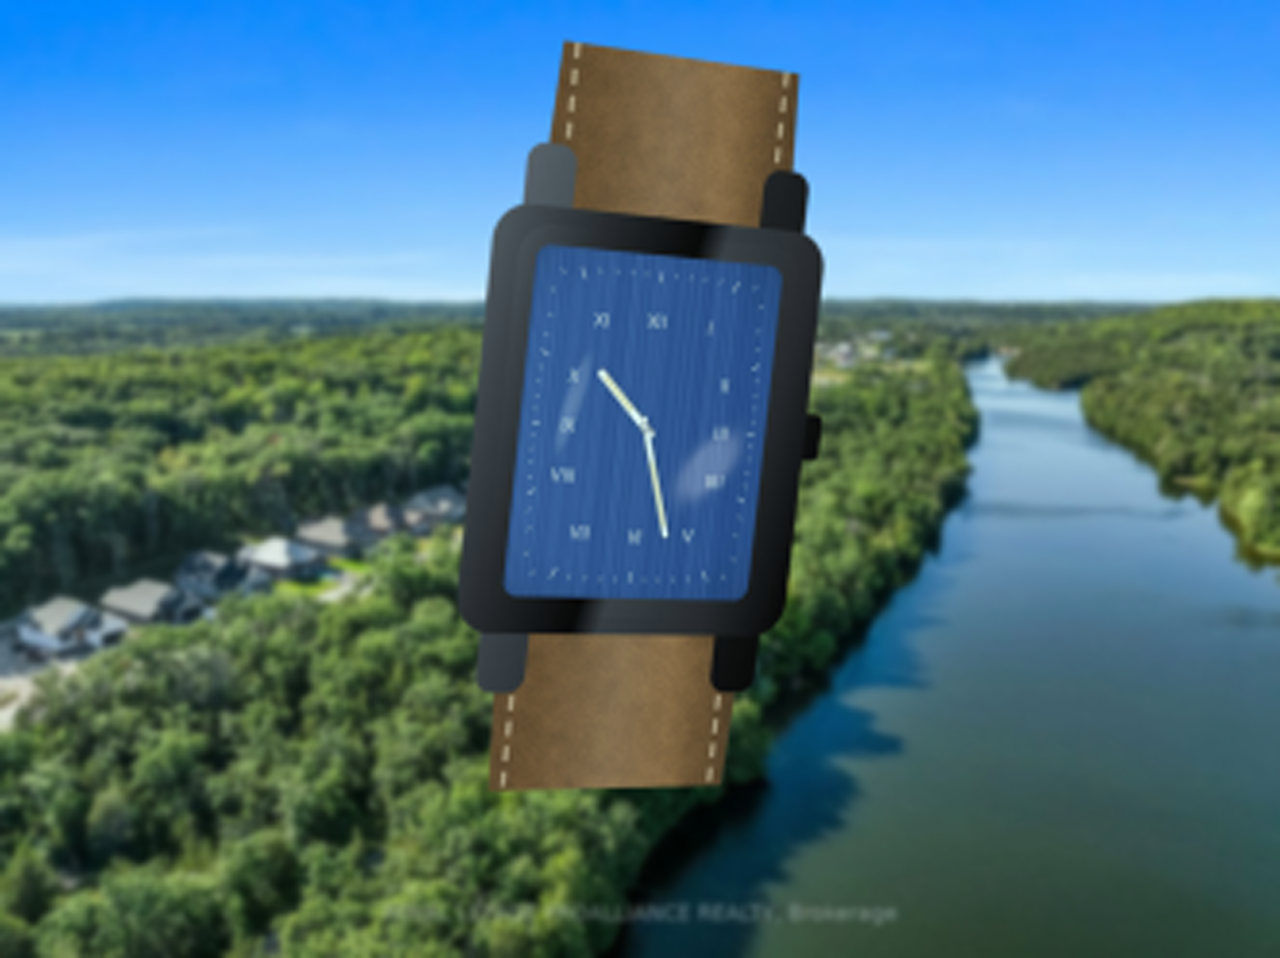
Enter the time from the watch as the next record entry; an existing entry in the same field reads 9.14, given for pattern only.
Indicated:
10.27
